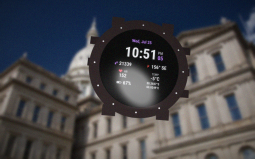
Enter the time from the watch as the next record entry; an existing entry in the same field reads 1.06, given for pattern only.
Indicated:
10.51
